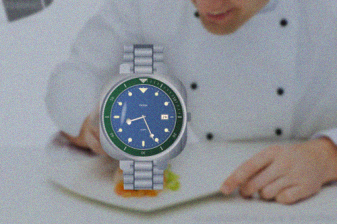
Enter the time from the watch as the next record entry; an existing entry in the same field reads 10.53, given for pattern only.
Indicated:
8.26
